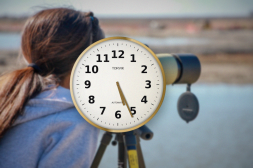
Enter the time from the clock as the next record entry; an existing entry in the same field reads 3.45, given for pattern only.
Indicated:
5.26
